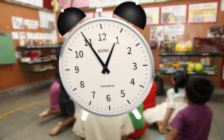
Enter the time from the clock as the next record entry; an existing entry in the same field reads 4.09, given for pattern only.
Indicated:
12.55
